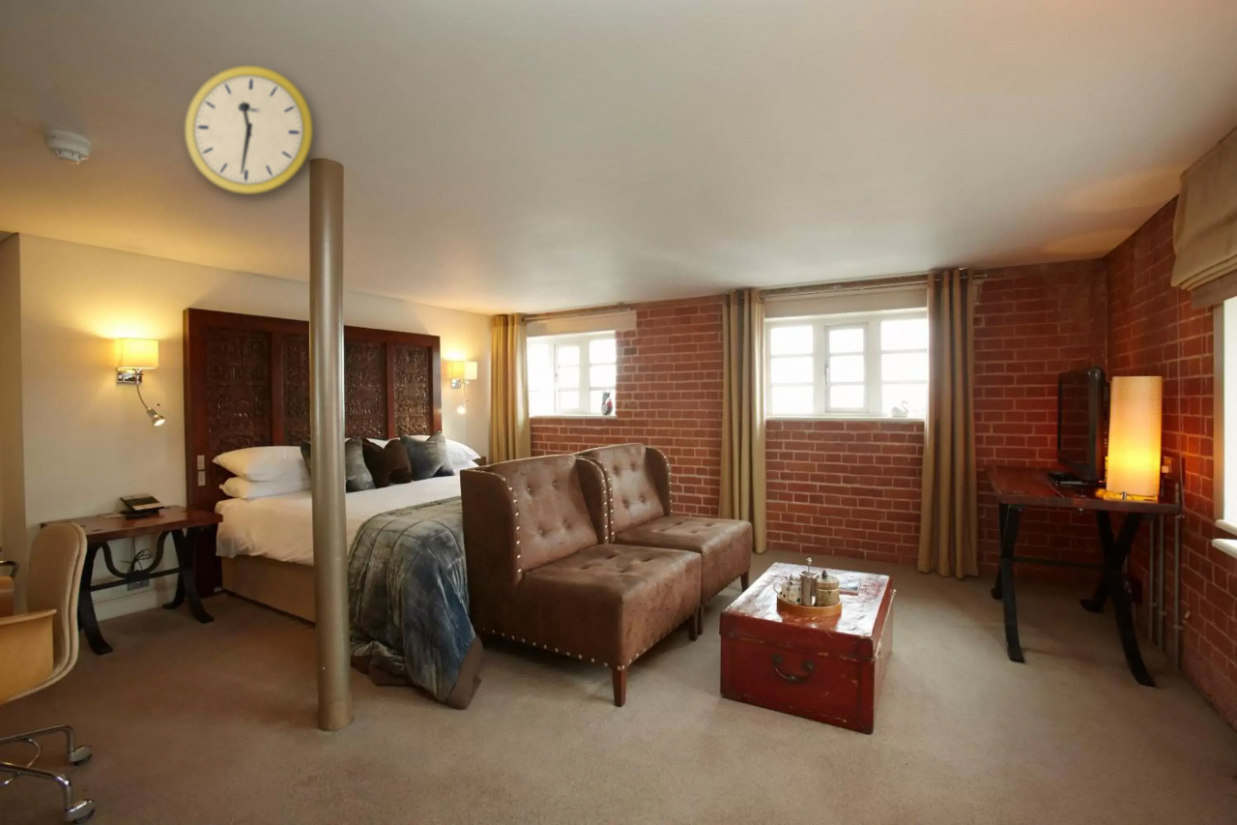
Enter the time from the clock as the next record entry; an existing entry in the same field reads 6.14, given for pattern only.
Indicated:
11.31
